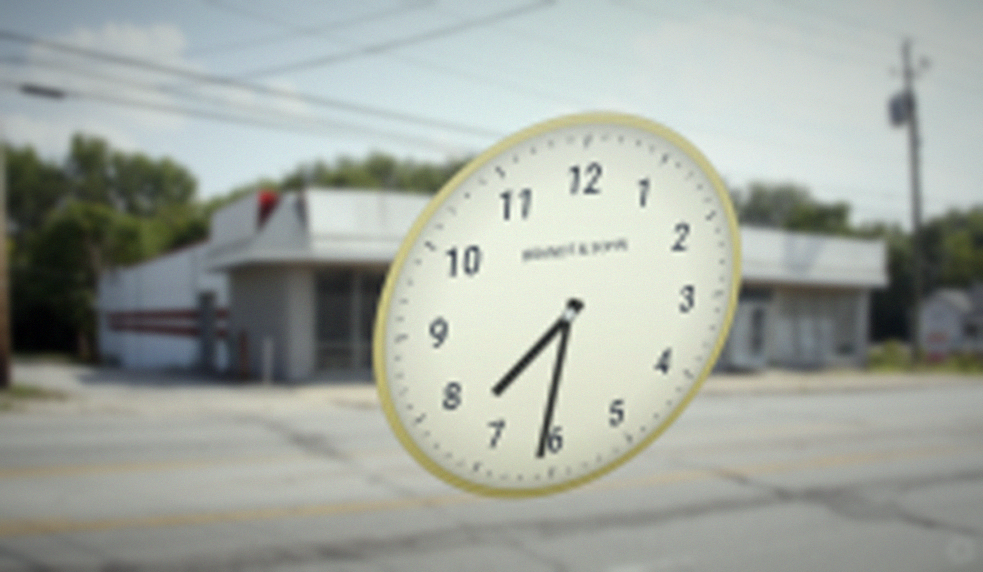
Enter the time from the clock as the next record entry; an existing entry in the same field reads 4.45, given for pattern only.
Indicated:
7.31
